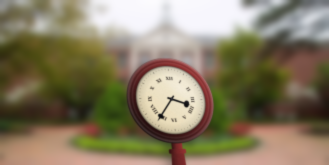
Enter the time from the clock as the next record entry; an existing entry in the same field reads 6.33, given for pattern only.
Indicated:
3.36
